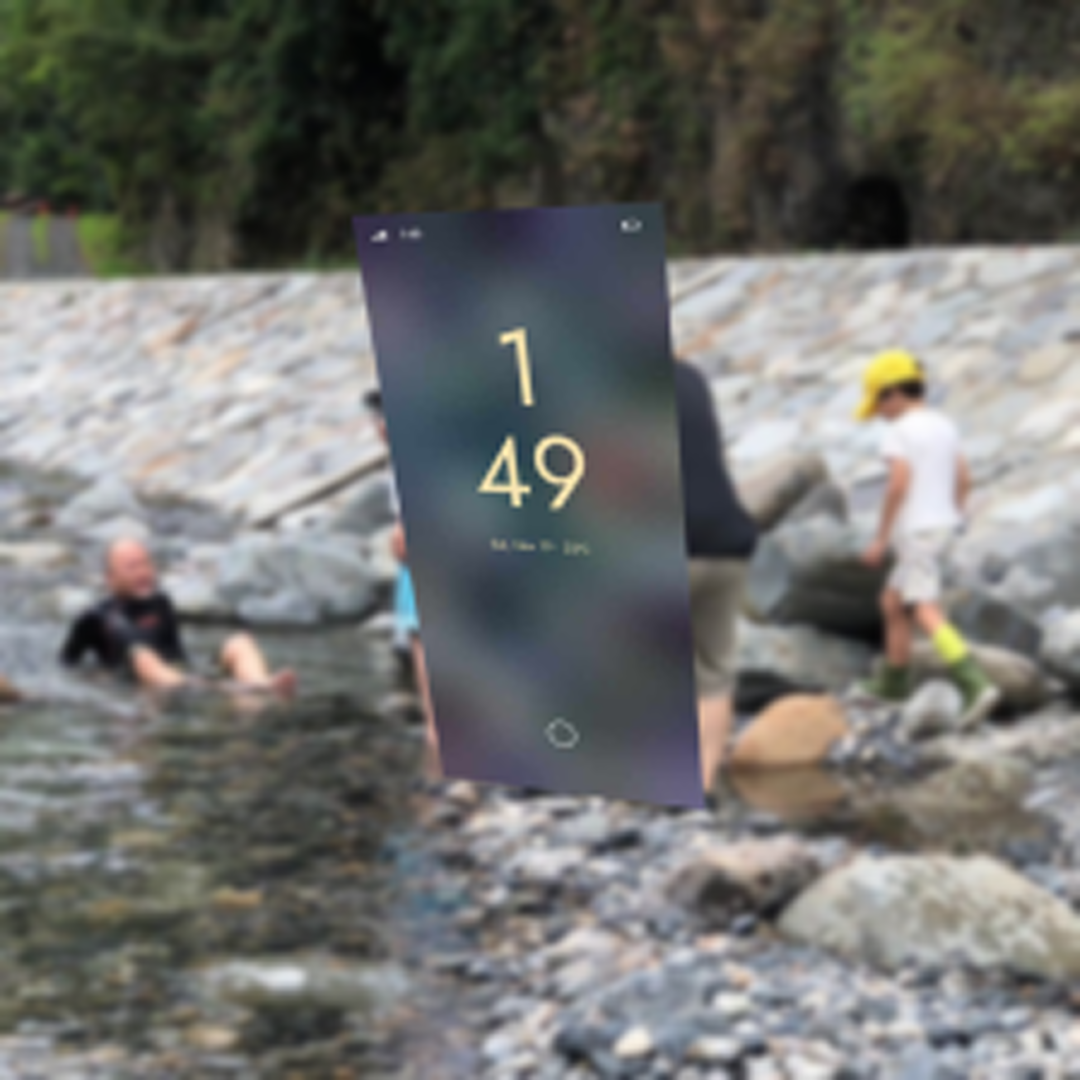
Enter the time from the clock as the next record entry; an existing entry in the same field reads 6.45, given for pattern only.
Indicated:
1.49
